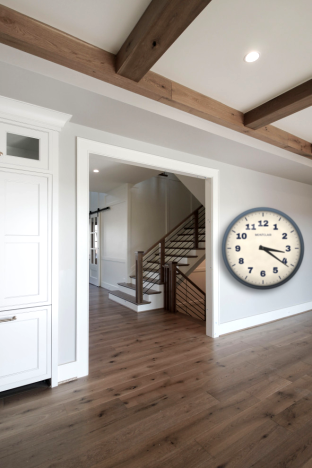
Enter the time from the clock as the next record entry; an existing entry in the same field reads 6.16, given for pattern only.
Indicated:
3.21
